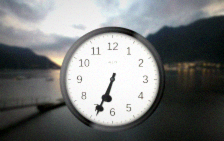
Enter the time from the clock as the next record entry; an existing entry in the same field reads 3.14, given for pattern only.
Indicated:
6.34
